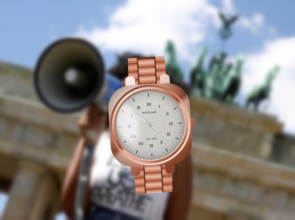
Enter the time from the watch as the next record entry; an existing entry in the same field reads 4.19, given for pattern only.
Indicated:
10.22
